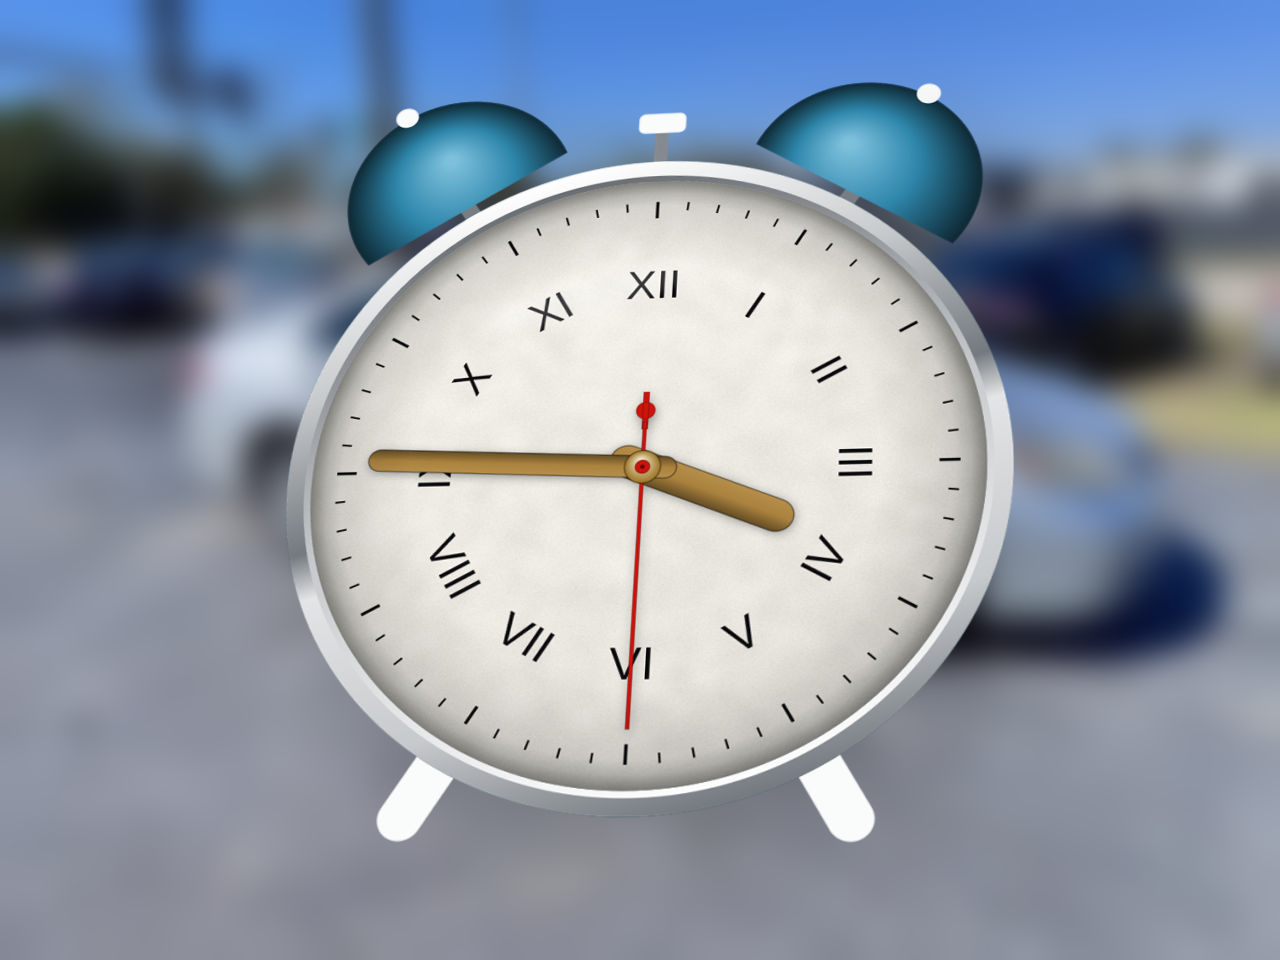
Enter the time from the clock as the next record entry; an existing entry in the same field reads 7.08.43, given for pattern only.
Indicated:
3.45.30
